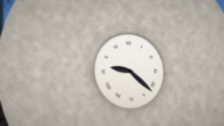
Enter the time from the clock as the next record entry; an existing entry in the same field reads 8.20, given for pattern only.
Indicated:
9.22
